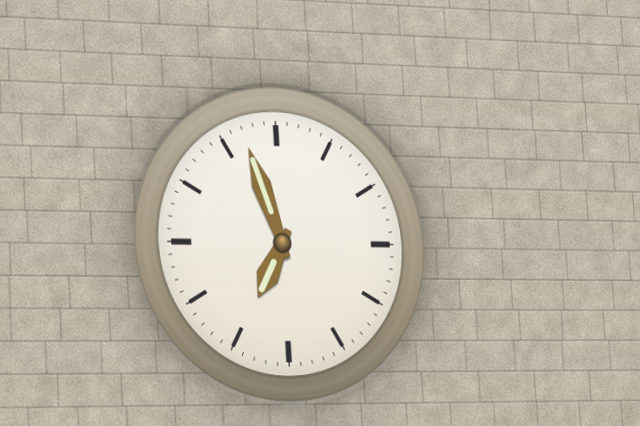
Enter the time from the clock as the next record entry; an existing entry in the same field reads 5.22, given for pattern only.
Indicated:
6.57
